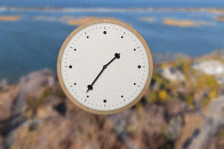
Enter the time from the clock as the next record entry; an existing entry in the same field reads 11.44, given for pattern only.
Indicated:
1.36
